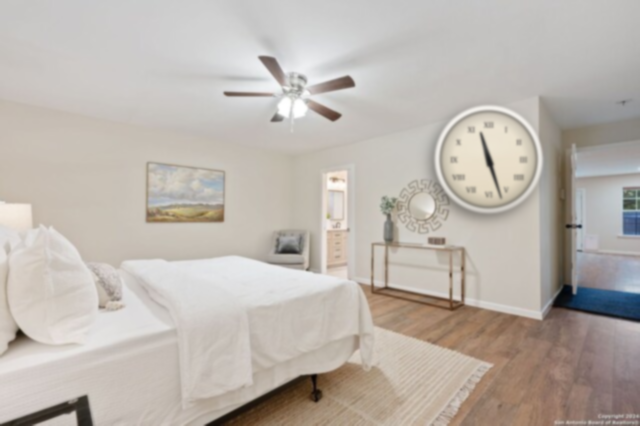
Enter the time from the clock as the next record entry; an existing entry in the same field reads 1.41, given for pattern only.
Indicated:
11.27
